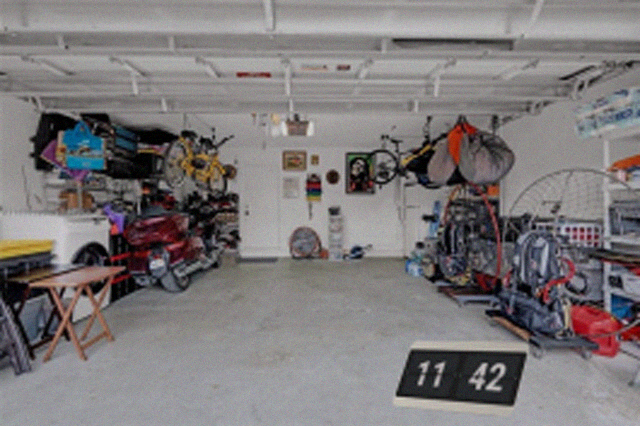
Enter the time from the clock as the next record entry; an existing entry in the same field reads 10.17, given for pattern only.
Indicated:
11.42
